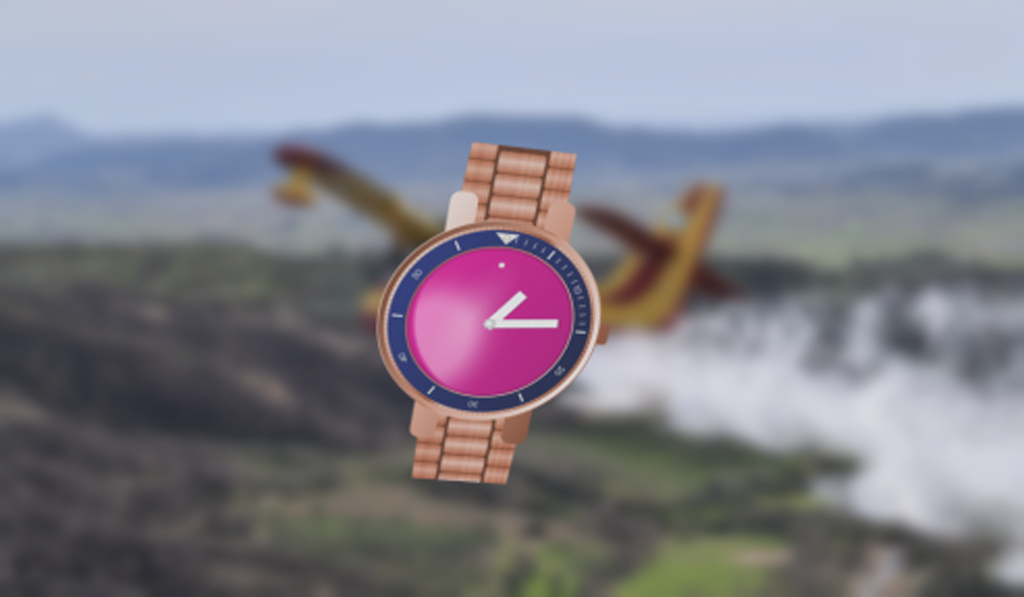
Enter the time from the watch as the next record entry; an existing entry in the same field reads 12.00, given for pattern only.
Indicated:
1.14
